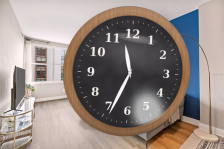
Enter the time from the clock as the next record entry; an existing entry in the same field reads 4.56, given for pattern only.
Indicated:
11.34
